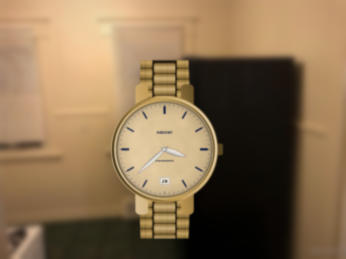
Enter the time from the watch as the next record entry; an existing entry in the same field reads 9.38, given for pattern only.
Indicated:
3.38
